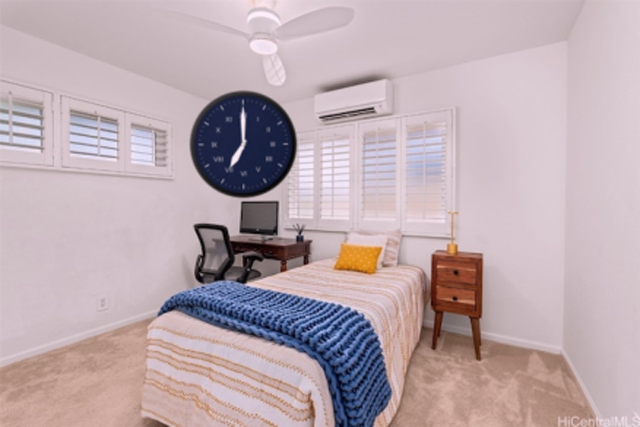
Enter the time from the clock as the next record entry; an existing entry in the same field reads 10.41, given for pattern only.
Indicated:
7.00
